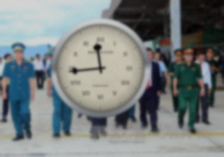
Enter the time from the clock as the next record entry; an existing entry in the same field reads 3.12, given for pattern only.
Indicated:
11.44
